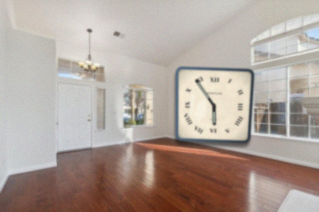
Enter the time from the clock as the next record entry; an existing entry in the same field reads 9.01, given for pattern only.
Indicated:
5.54
